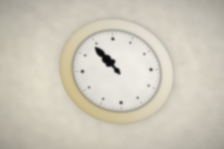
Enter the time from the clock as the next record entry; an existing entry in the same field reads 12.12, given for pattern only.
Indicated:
10.54
